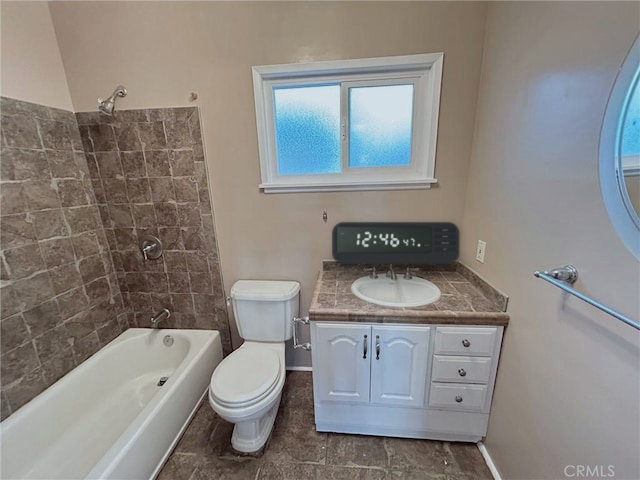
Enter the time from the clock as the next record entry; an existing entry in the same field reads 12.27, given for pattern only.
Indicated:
12.46
